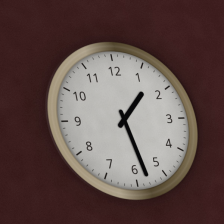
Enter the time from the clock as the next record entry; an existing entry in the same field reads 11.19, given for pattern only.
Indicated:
1.28
